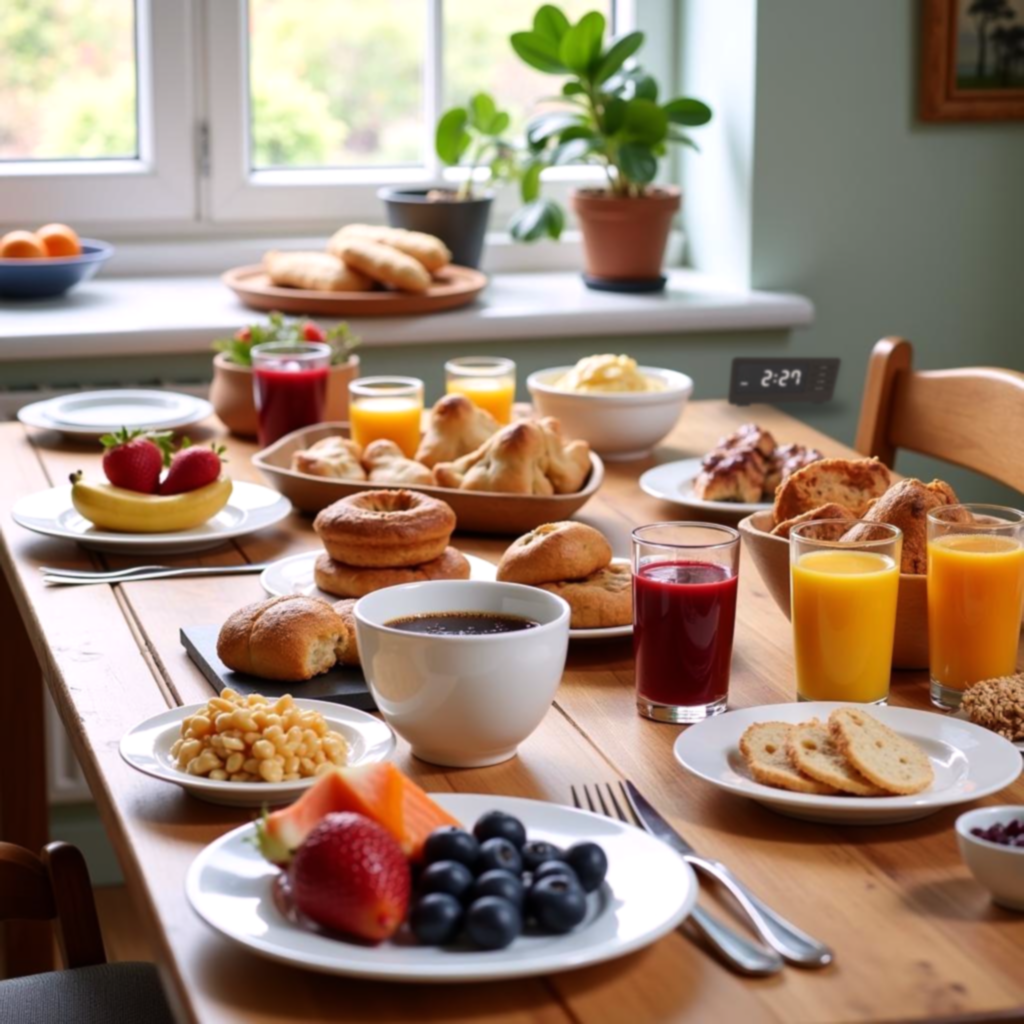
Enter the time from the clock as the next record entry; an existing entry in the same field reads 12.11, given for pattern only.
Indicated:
2.27
